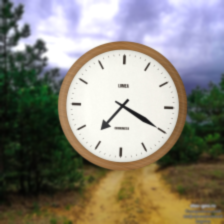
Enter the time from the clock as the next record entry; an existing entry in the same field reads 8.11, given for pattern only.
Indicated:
7.20
